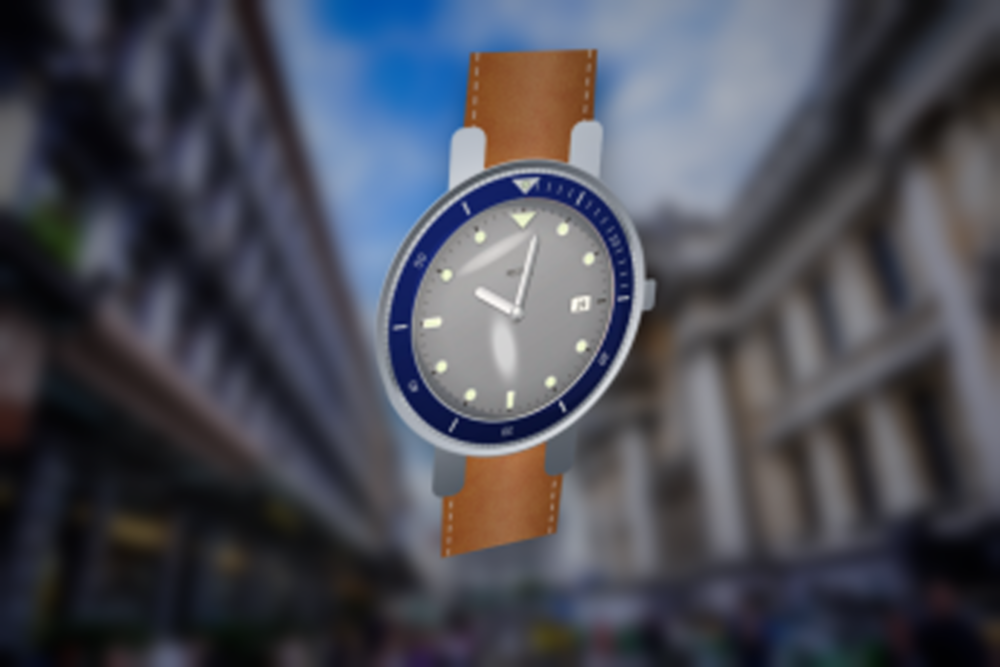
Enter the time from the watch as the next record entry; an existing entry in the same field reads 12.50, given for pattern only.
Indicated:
10.02
